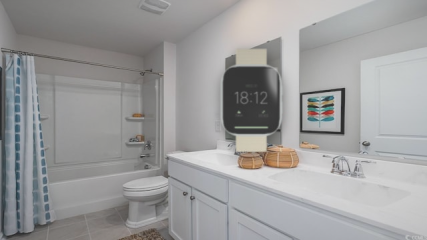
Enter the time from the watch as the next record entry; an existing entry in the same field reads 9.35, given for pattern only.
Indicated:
18.12
